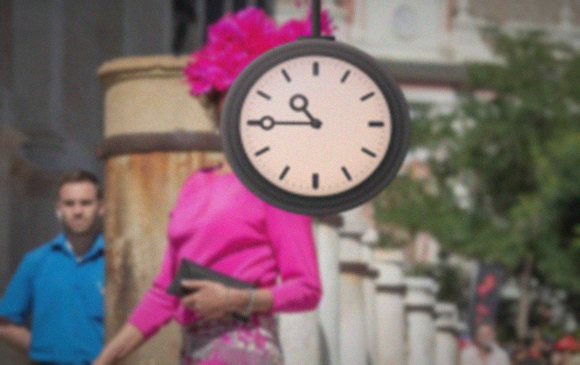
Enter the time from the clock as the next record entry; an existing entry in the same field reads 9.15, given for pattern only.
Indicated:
10.45
